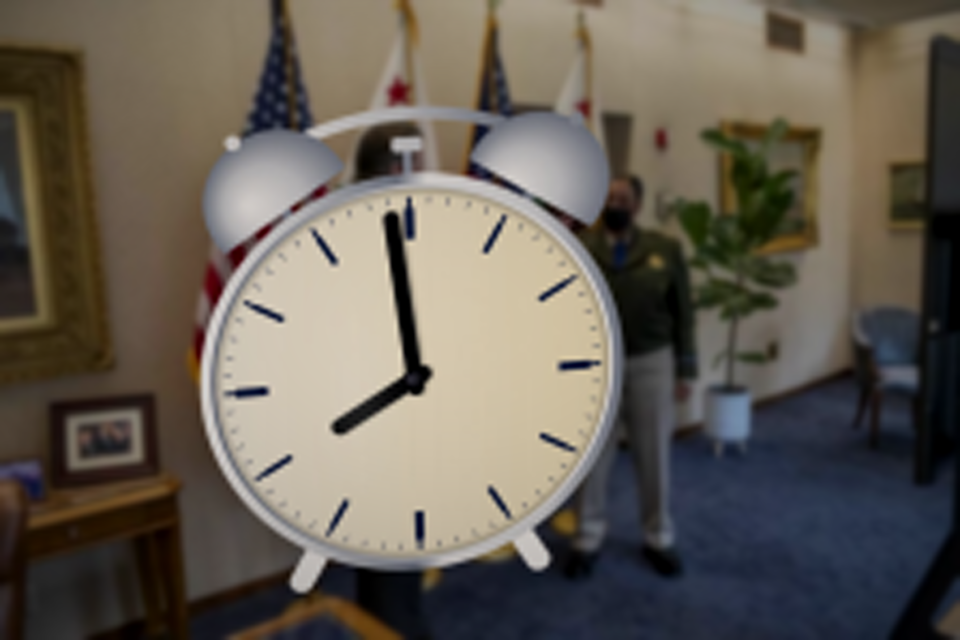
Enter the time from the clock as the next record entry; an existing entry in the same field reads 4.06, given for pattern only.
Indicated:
7.59
